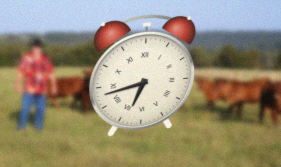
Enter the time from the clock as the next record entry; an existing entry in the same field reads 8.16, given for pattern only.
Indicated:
6.43
